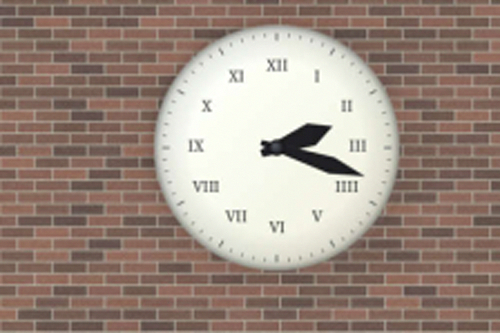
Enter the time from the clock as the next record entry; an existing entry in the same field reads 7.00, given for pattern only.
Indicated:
2.18
